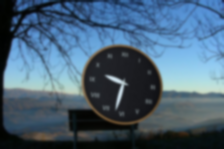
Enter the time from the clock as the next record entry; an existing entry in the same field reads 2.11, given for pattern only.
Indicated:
9.32
